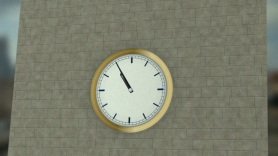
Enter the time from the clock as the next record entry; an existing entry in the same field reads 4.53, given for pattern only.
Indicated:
10.55
